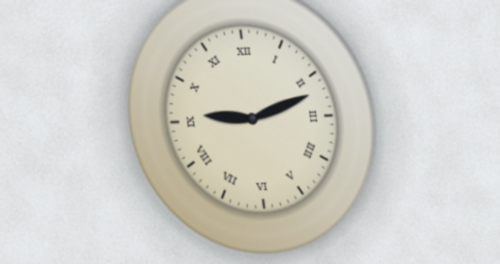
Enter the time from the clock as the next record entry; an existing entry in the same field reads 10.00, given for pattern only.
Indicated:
9.12
